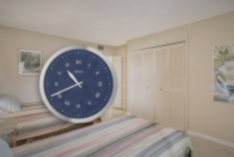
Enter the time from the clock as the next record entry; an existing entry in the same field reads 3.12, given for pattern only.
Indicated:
10.41
